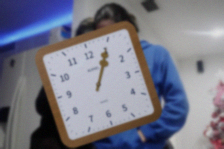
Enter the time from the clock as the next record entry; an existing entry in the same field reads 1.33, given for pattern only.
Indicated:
1.05
